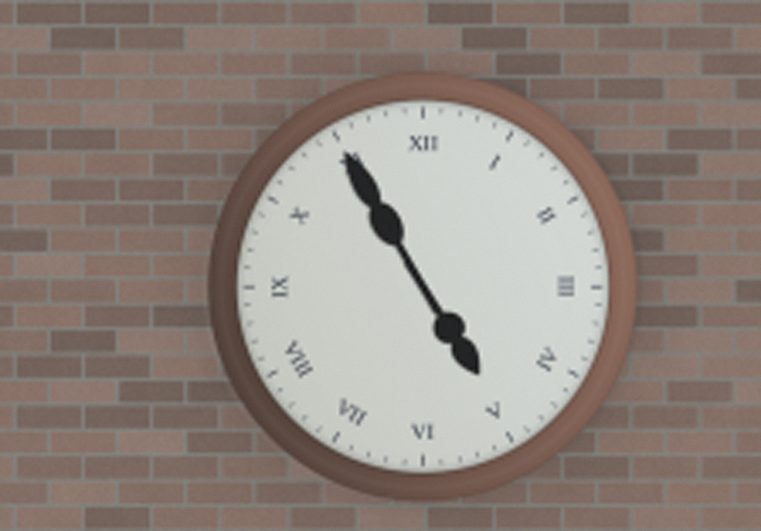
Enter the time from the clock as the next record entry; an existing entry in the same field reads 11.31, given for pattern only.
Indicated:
4.55
